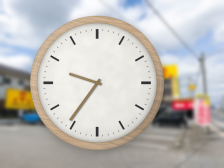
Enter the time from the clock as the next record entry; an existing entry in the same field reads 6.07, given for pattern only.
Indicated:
9.36
